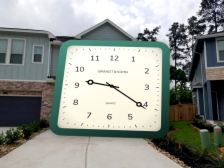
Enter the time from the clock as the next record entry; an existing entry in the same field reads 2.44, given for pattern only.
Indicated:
9.21
